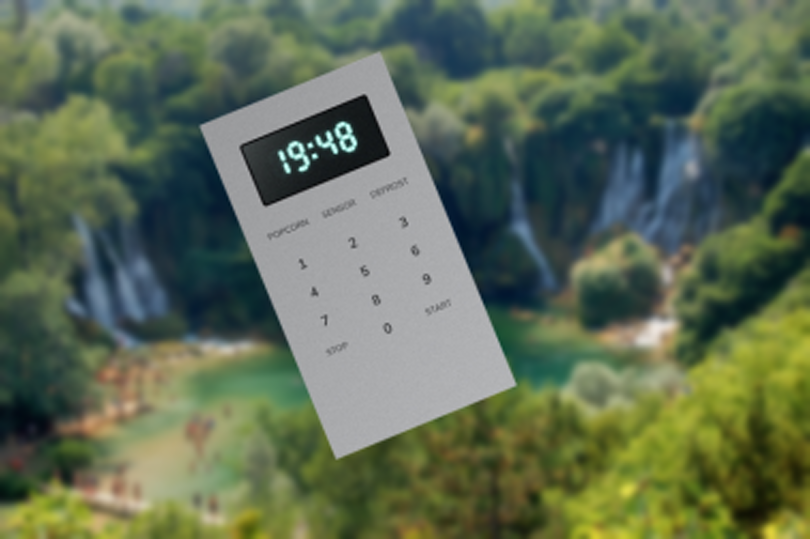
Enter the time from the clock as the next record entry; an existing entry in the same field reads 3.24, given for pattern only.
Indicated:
19.48
